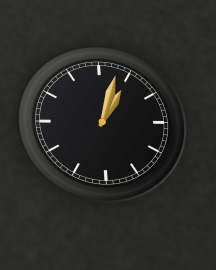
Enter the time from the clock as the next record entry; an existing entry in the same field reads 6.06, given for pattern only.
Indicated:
1.03
